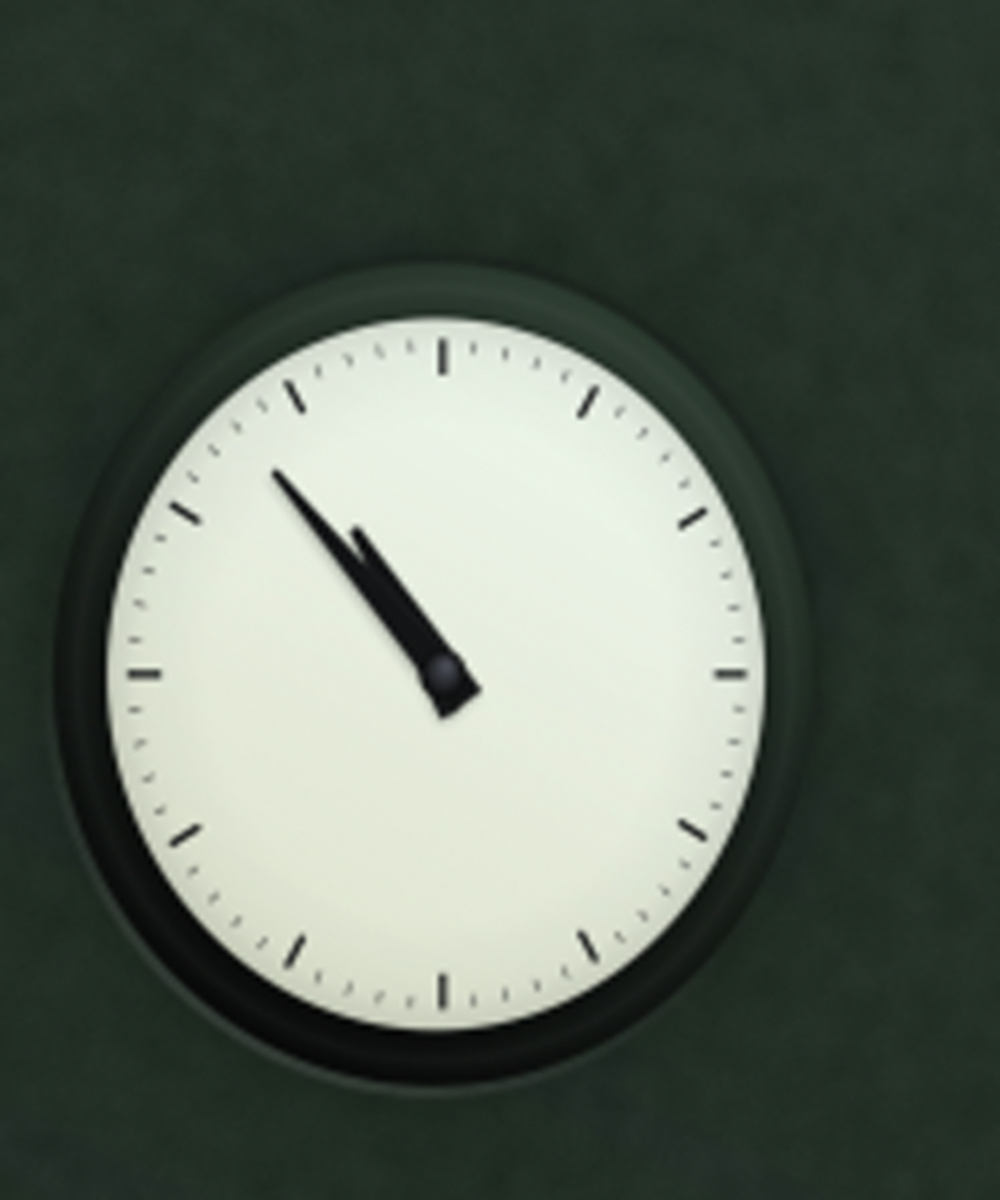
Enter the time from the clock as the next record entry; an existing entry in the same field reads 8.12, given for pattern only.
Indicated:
10.53
